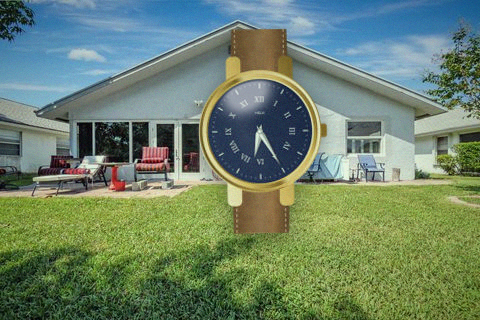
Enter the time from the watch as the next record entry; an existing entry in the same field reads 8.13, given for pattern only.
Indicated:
6.25
